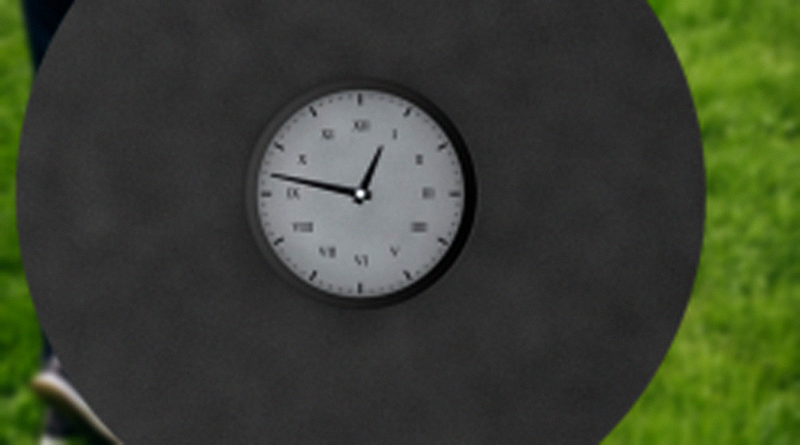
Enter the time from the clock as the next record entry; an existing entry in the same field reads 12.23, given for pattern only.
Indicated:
12.47
